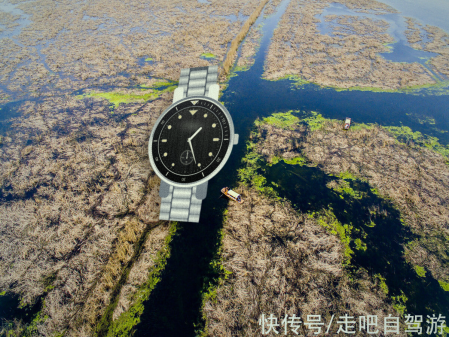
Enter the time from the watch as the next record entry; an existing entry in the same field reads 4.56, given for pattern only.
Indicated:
1.26
